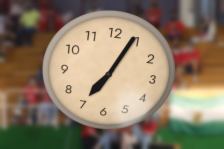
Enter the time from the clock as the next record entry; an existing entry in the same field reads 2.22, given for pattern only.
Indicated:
7.04
